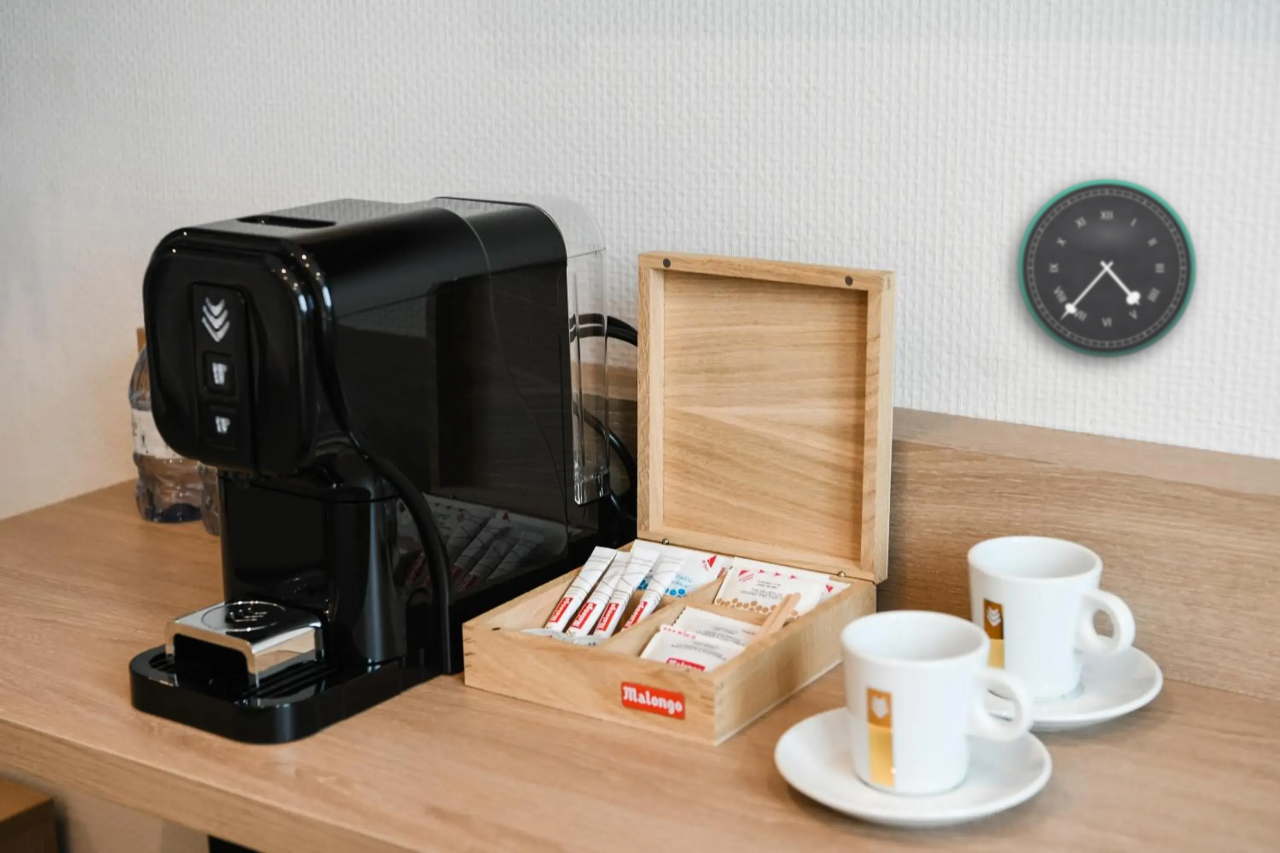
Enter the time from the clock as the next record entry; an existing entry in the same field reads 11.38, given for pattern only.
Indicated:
4.37
